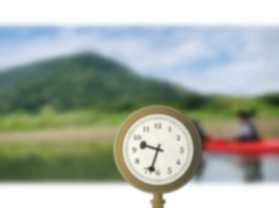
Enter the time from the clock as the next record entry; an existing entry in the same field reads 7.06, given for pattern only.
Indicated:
9.33
